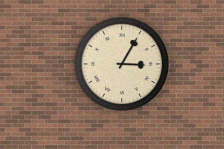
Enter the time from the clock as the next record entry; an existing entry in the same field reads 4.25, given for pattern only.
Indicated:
3.05
